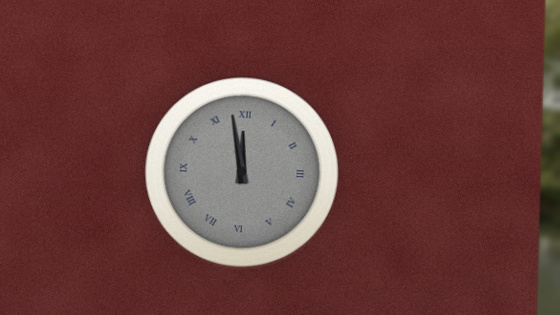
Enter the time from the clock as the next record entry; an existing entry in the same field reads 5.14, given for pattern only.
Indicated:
11.58
